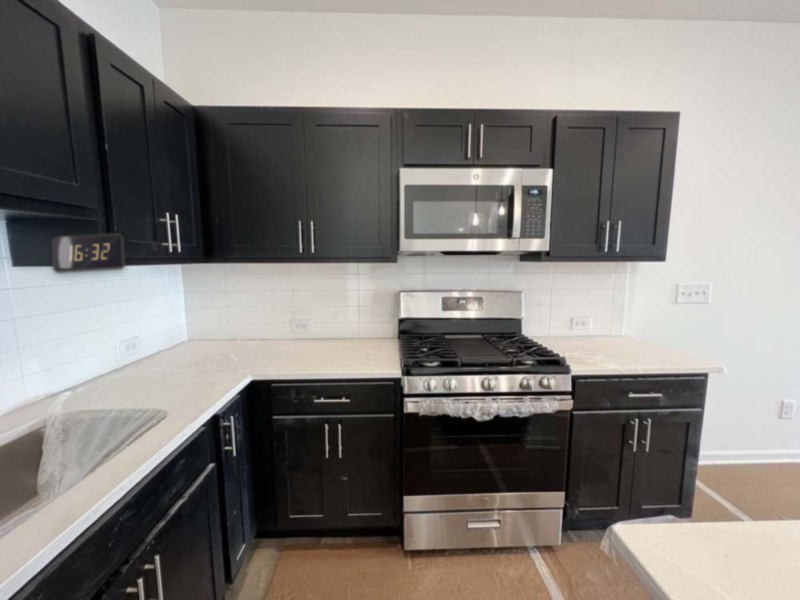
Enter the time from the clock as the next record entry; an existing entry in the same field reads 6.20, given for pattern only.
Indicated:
16.32
